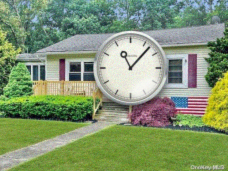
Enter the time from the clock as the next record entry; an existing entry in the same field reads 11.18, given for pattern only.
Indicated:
11.07
